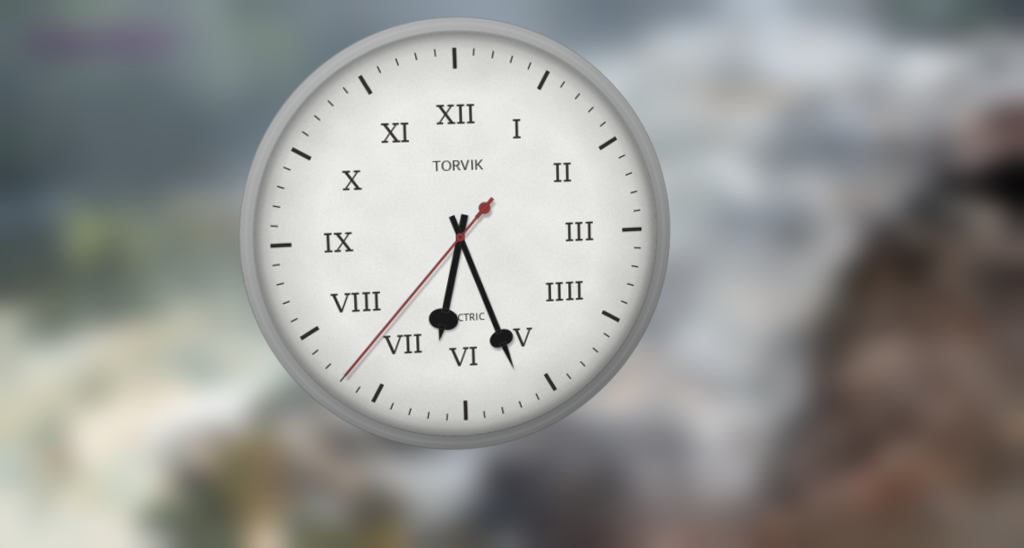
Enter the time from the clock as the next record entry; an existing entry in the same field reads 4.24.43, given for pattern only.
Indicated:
6.26.37
